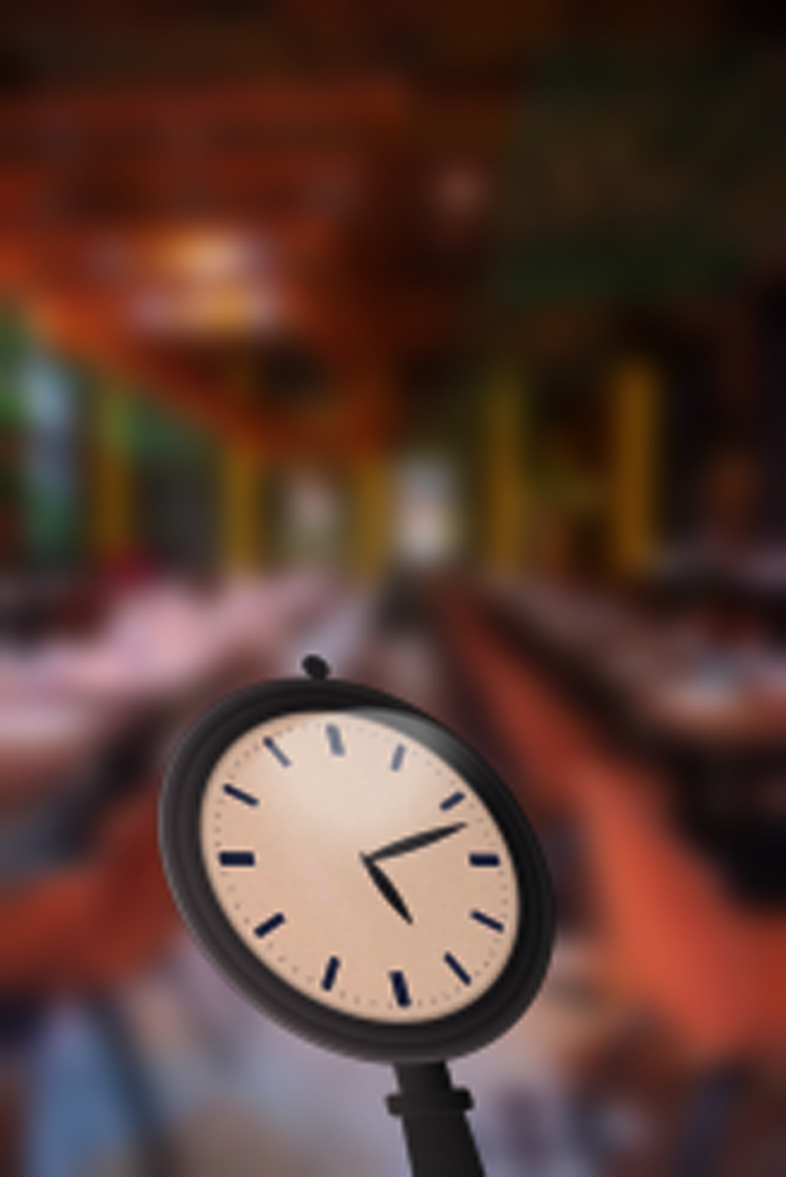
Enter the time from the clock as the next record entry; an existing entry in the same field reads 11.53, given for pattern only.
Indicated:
5.12
